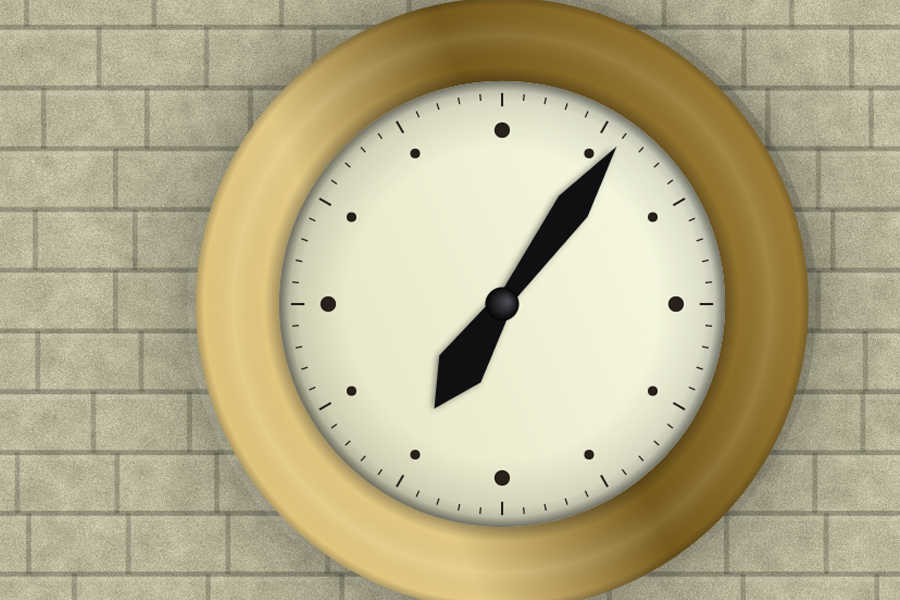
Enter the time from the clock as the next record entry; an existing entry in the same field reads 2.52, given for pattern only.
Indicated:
7.06
